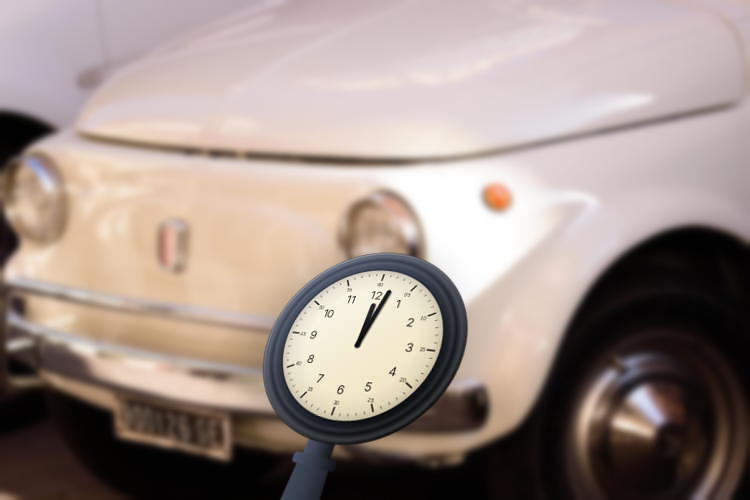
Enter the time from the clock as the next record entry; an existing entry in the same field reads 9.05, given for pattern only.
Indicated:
12.02
